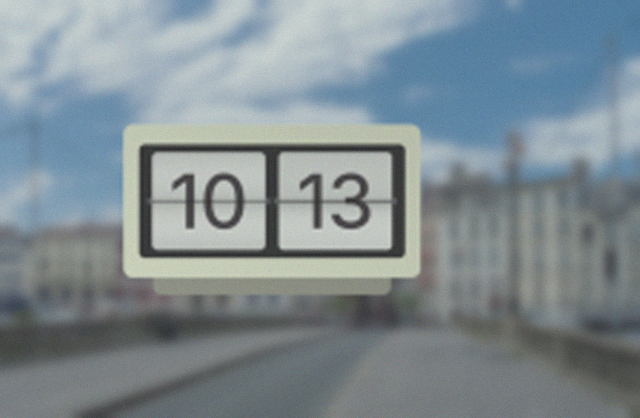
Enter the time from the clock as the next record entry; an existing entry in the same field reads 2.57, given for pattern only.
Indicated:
10.13
